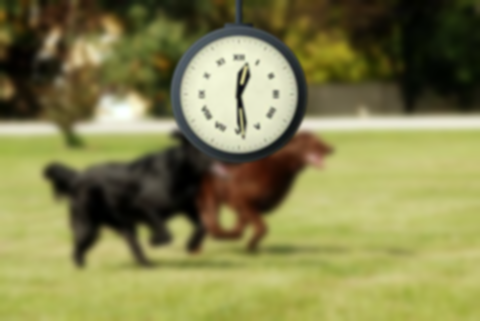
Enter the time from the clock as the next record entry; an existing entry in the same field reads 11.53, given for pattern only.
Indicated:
12.29
